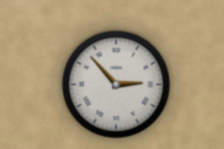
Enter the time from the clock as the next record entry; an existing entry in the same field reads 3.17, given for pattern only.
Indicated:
2.53
